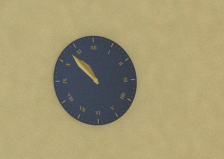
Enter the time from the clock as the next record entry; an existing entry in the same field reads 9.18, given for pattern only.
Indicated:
10.53
